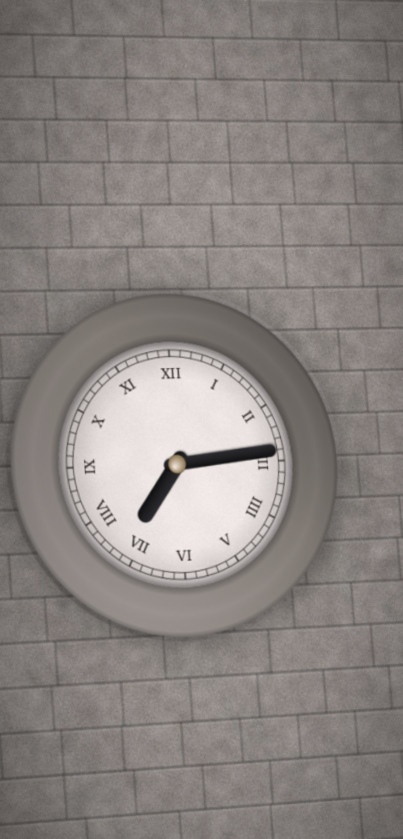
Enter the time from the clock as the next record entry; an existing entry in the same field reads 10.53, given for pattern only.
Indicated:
7.14
